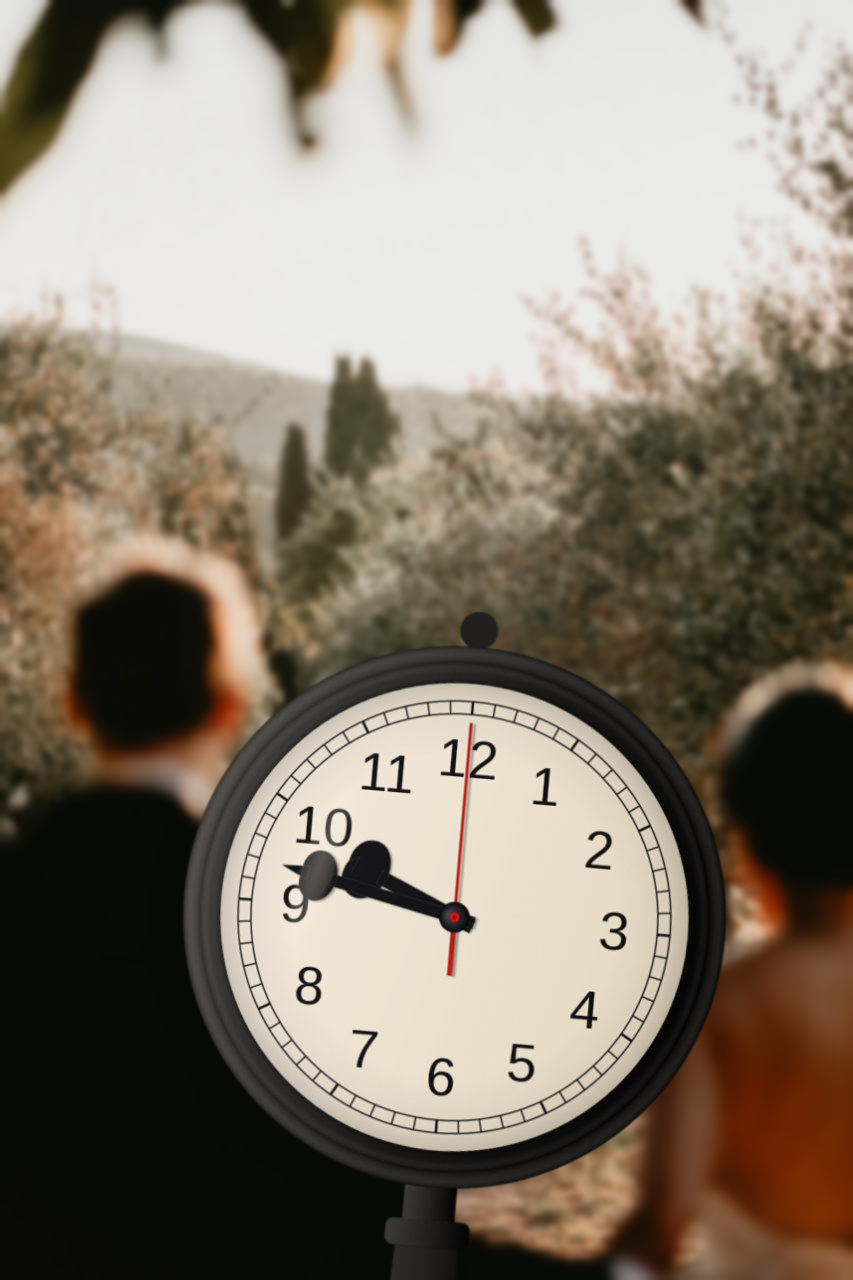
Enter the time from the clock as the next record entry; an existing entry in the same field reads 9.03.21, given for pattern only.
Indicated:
9.47.00
